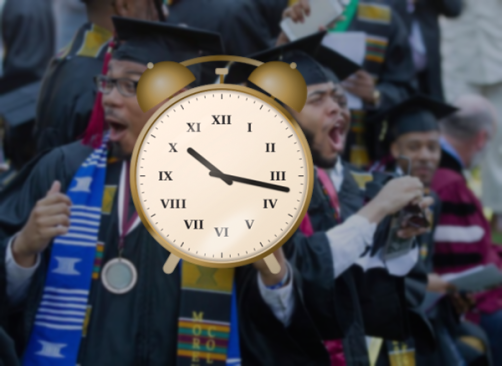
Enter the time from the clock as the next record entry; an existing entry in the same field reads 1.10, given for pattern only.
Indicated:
10.17
